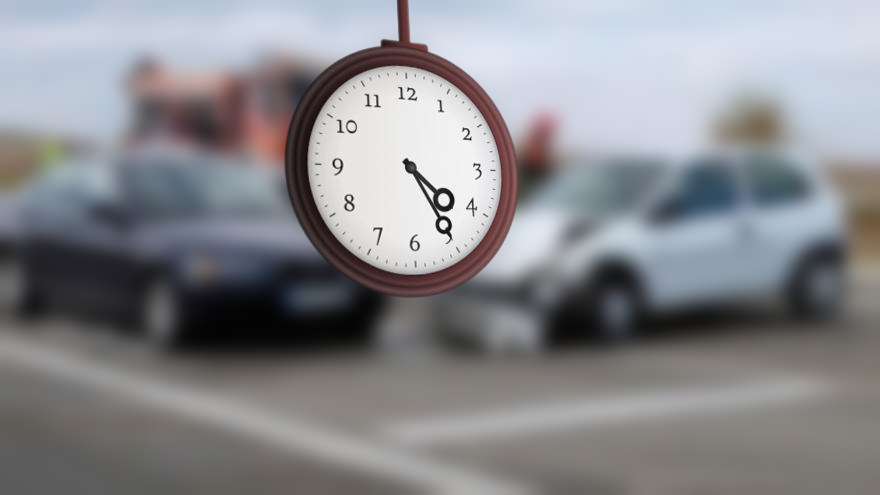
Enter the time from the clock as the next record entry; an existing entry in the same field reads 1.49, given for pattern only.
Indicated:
4.25
